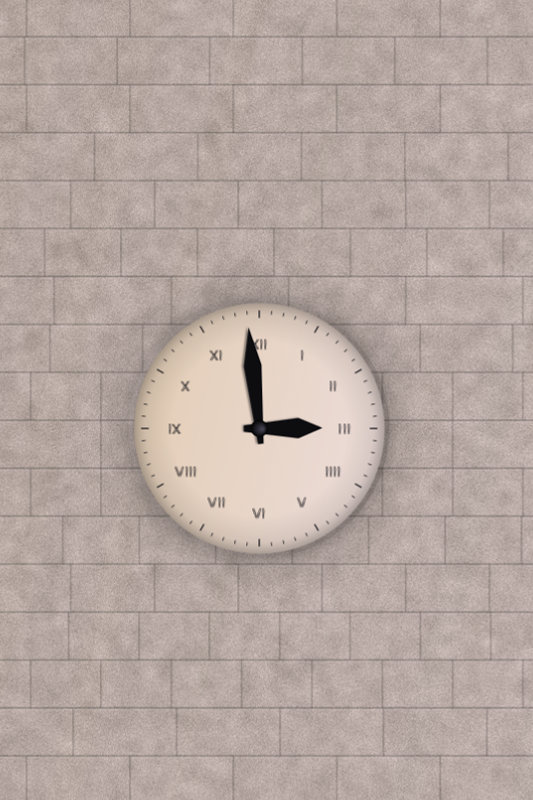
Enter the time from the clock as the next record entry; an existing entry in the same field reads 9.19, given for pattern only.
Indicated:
2.59
